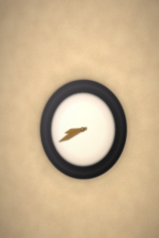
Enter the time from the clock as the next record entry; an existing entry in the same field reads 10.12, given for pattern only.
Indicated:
8.41
